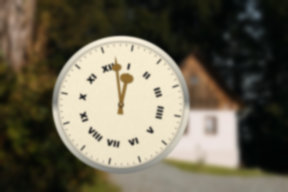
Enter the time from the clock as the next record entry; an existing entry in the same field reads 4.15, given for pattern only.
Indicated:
1.02
